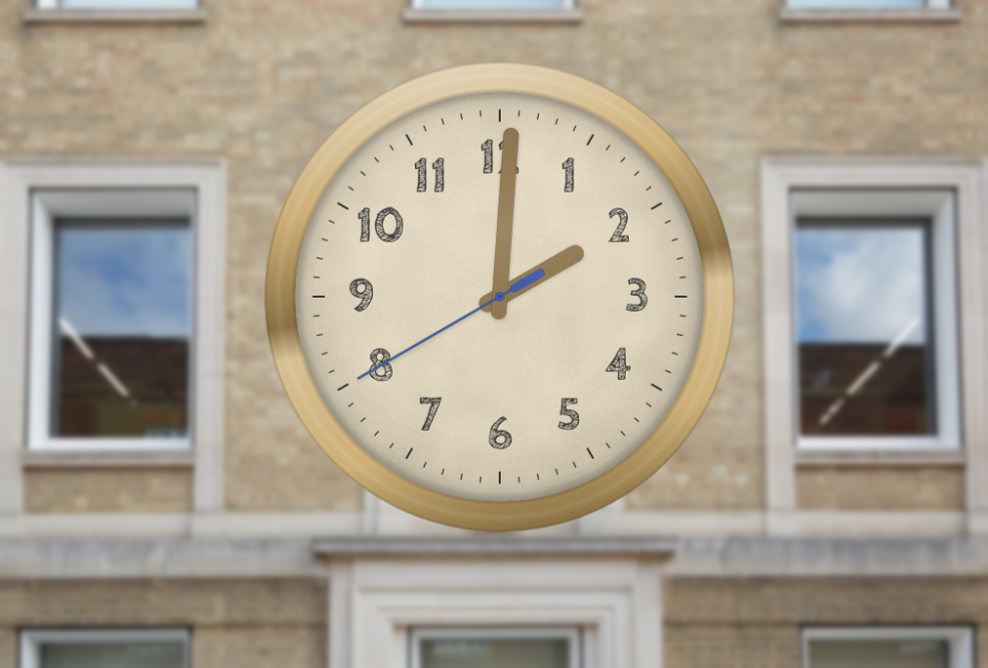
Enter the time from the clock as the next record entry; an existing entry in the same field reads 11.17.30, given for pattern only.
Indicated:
2.00.40
